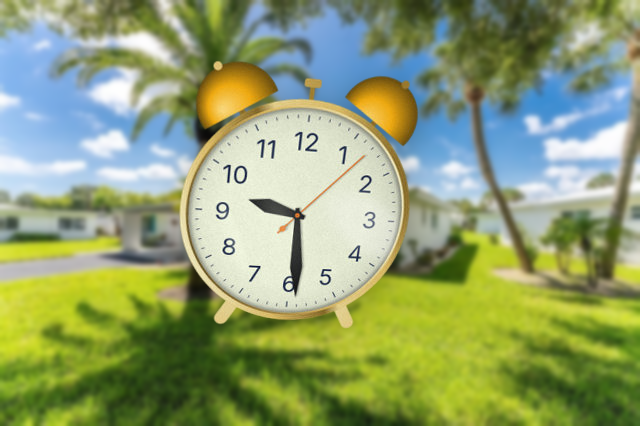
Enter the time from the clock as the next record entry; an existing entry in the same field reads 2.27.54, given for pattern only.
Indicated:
9.29.07
